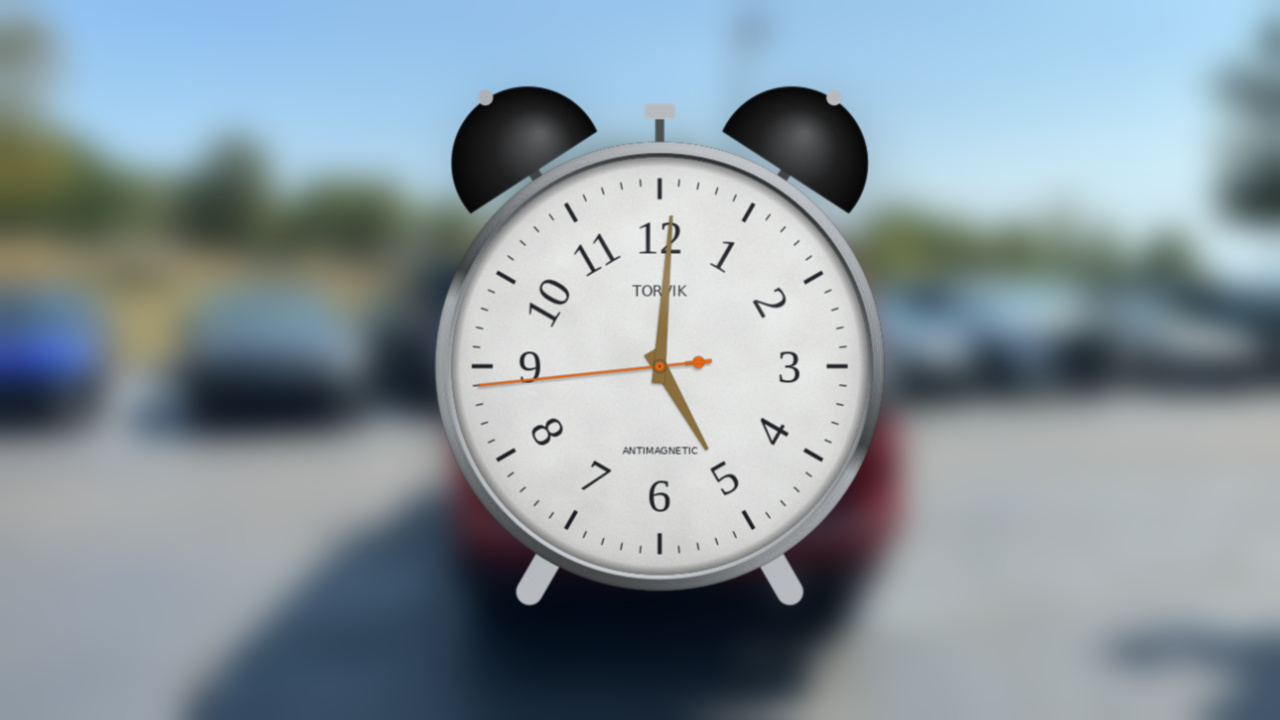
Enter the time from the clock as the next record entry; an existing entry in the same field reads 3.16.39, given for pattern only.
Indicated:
5.00.44
